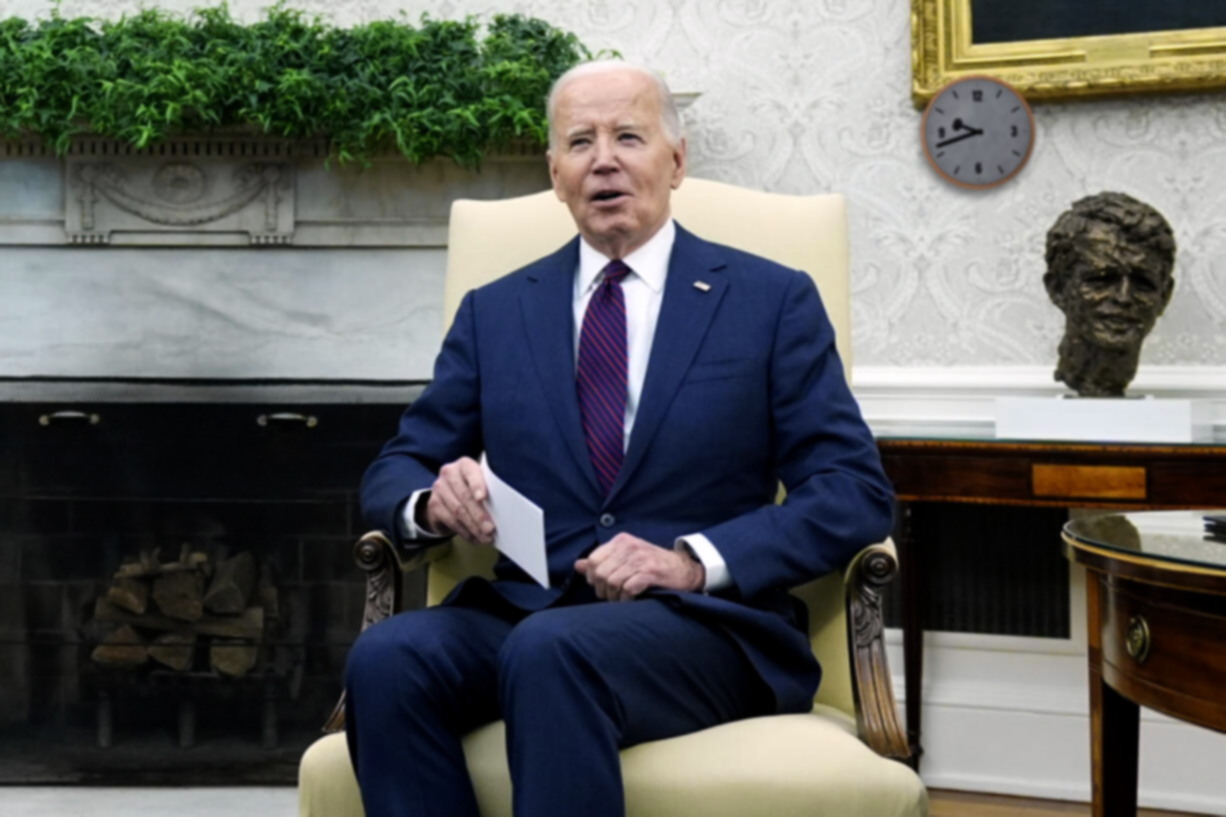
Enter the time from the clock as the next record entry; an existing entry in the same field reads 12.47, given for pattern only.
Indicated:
9.42
